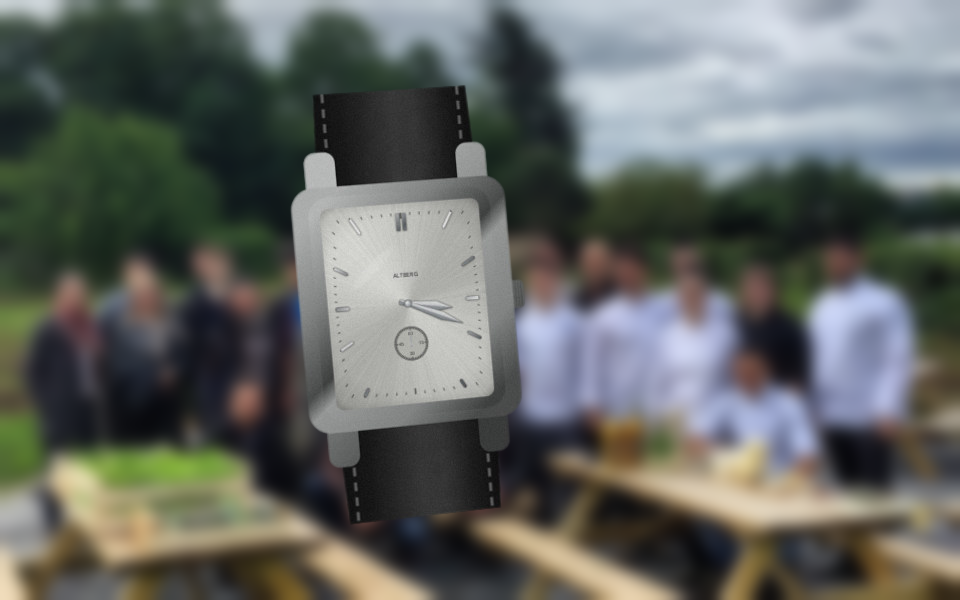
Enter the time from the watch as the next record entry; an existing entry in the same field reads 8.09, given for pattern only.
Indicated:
3.19
